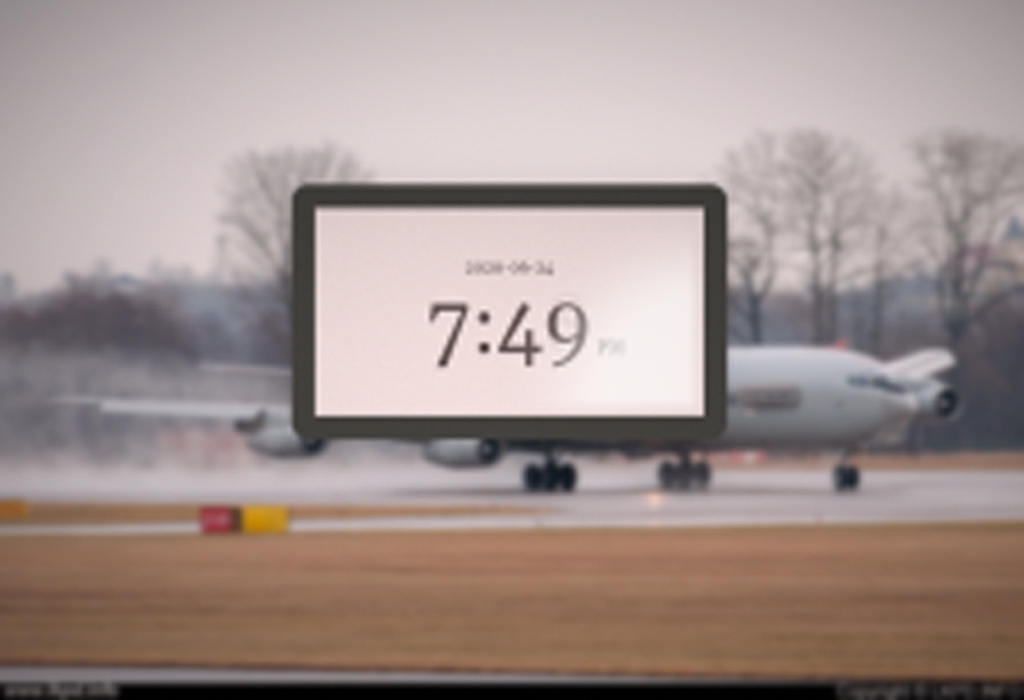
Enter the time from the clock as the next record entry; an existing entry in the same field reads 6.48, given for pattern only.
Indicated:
7.49
